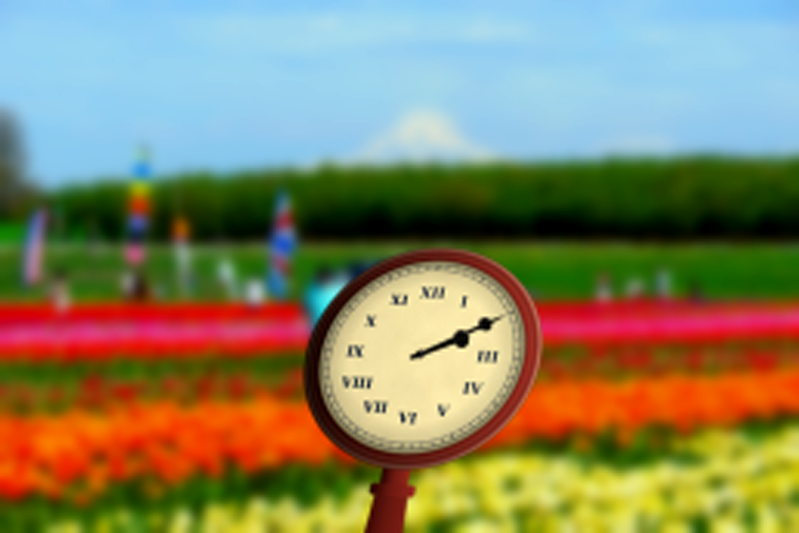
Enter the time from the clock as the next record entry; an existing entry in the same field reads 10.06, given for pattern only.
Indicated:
2.10
